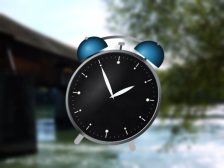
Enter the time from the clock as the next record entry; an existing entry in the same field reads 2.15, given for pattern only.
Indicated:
1.55
